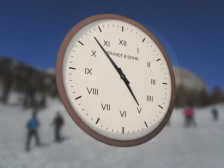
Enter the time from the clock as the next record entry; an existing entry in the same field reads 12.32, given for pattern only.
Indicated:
4.53
